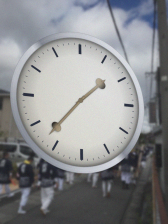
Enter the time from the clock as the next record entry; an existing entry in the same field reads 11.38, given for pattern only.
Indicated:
1.37
